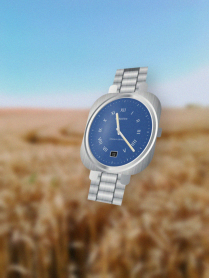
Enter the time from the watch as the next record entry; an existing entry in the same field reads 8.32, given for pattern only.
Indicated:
11.22
